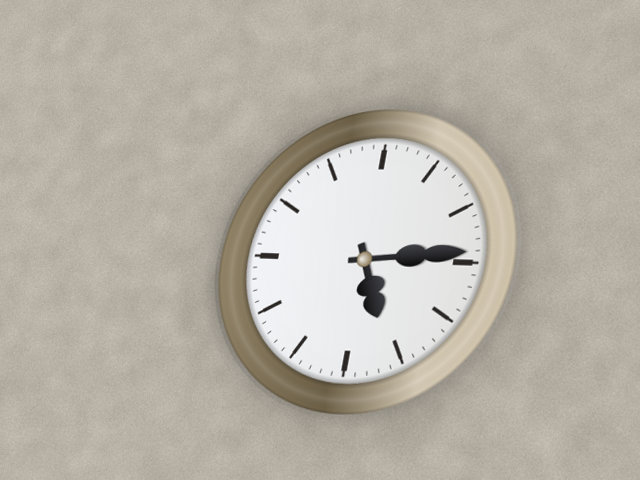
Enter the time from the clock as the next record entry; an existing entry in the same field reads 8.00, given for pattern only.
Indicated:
5.14
